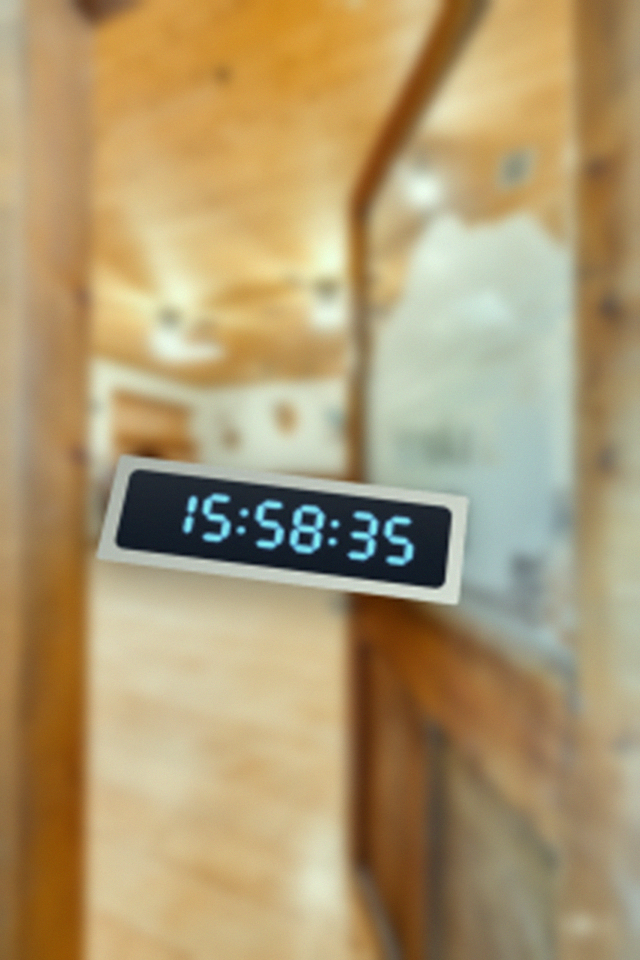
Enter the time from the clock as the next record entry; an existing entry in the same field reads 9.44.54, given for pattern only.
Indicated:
15.58.35
